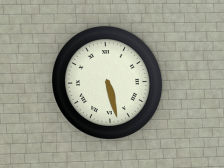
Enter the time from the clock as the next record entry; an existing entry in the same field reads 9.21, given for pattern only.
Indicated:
5.28
